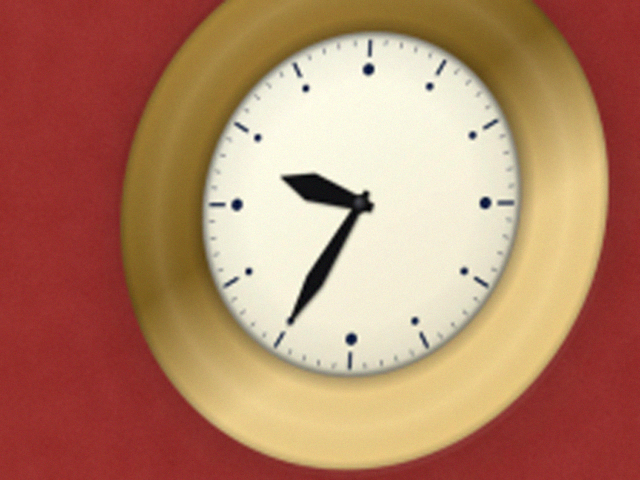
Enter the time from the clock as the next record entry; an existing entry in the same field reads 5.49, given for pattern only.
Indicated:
9.35
